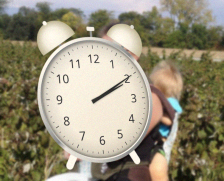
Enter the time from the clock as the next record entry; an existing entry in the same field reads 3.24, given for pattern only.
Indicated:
2.10
